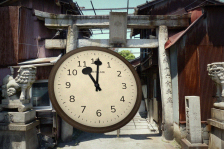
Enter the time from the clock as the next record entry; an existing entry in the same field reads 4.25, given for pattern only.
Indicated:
11.01
